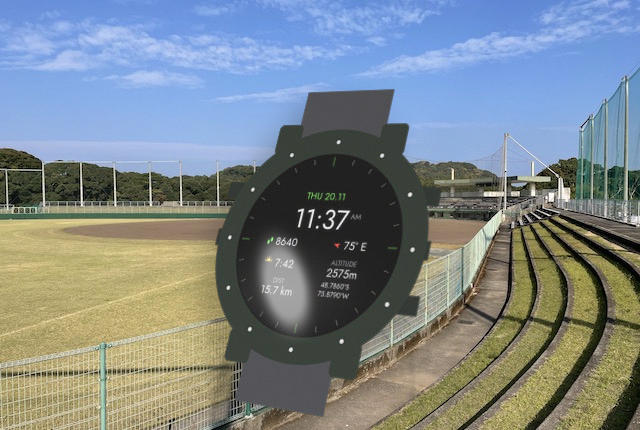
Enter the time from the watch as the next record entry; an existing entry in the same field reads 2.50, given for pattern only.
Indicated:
11.37
